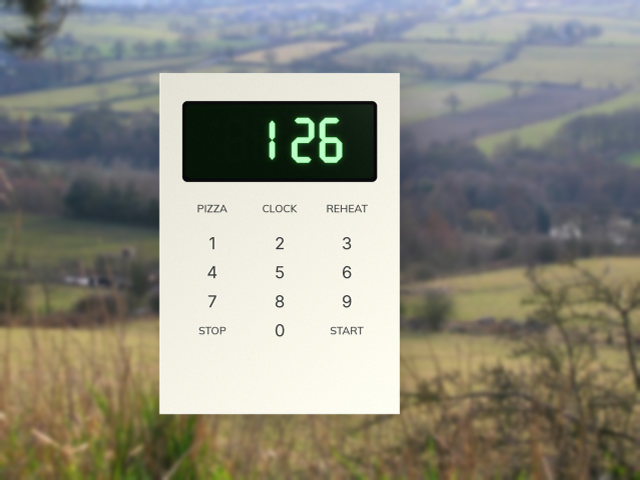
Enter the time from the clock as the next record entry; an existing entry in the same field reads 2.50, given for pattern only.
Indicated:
1.26
